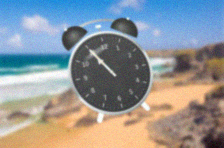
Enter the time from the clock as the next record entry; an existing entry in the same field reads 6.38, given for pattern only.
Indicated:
10.55
